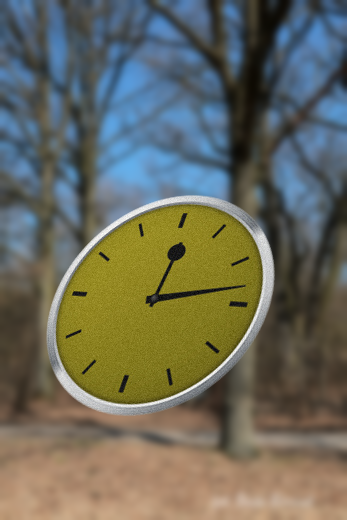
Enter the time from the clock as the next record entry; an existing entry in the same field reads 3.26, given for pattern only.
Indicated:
12.13
